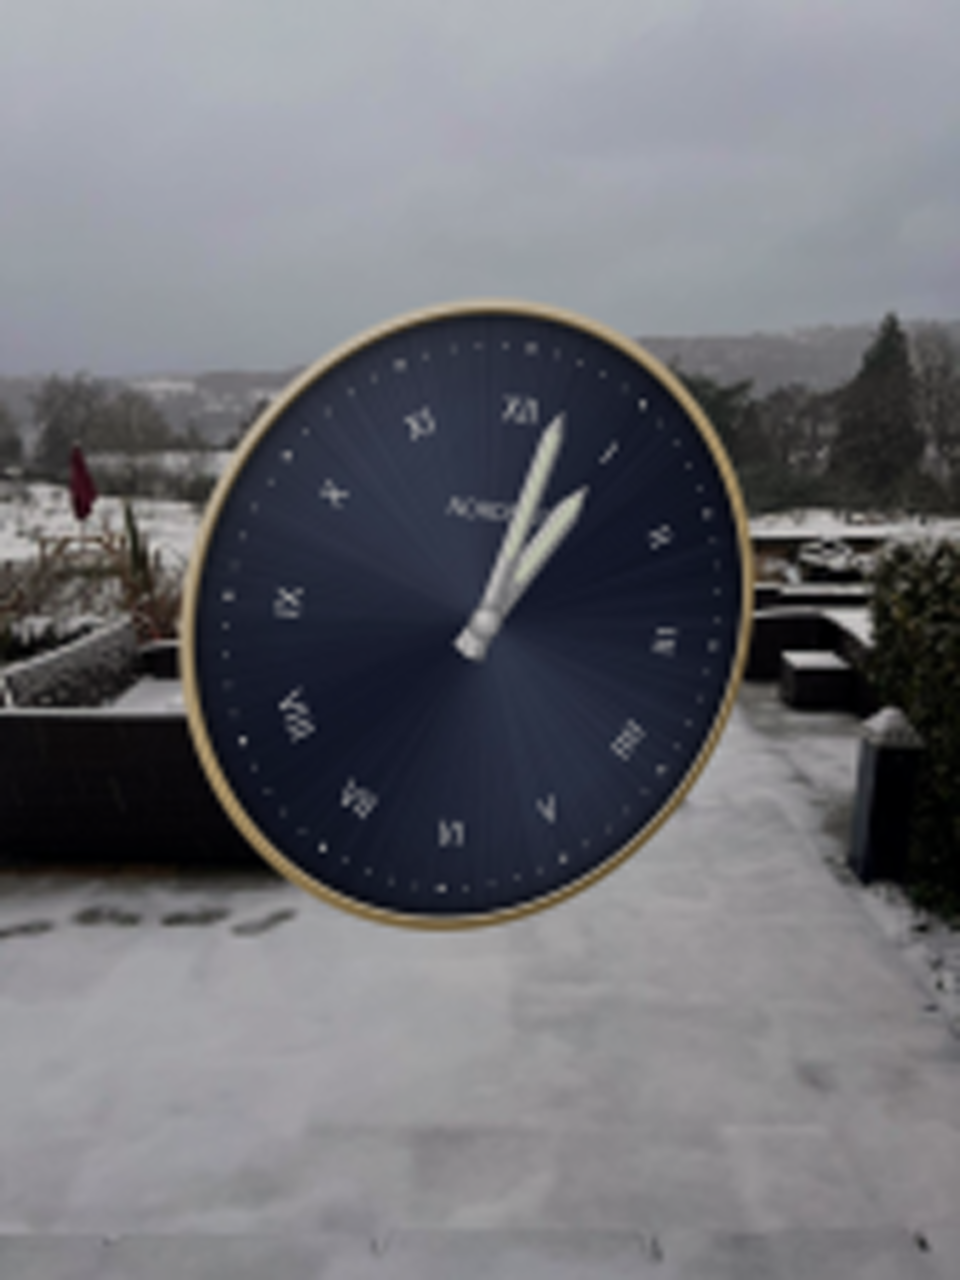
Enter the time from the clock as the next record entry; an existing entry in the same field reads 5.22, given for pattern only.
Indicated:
1.02
